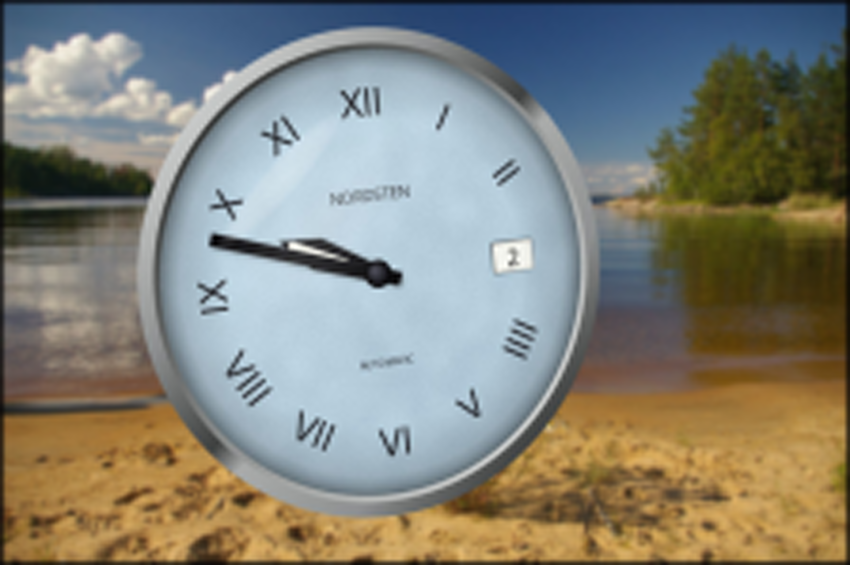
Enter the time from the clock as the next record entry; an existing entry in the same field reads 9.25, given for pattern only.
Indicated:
9.48
